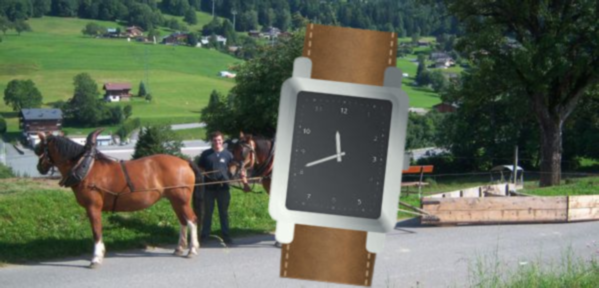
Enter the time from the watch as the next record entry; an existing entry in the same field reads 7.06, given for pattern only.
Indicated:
11.41
